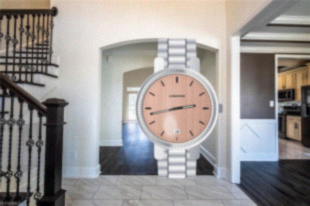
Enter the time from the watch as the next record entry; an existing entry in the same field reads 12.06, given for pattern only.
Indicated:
2.43
